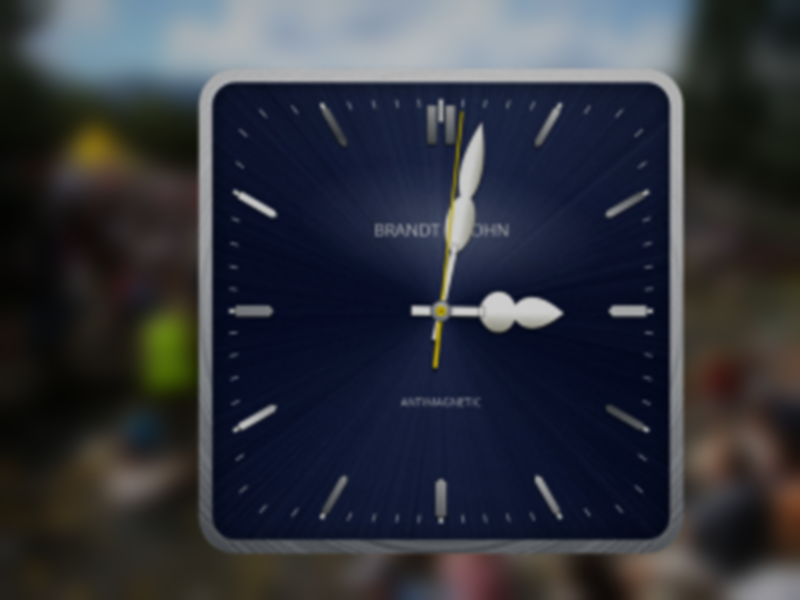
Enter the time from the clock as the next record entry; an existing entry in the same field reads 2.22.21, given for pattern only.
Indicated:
3.02.01
